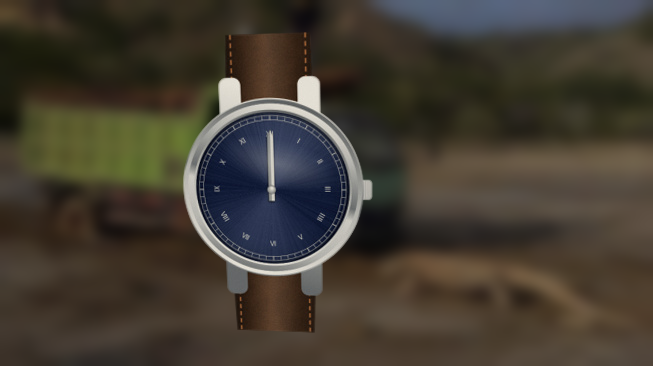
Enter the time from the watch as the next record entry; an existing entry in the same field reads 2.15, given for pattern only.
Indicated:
12.00
